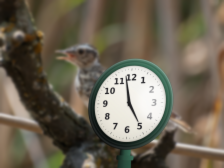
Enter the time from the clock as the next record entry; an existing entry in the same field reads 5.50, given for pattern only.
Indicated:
4.58
